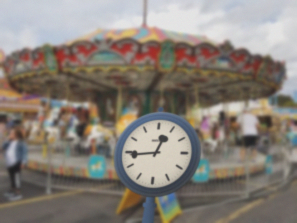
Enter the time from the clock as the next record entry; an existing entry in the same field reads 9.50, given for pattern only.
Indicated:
12.44
